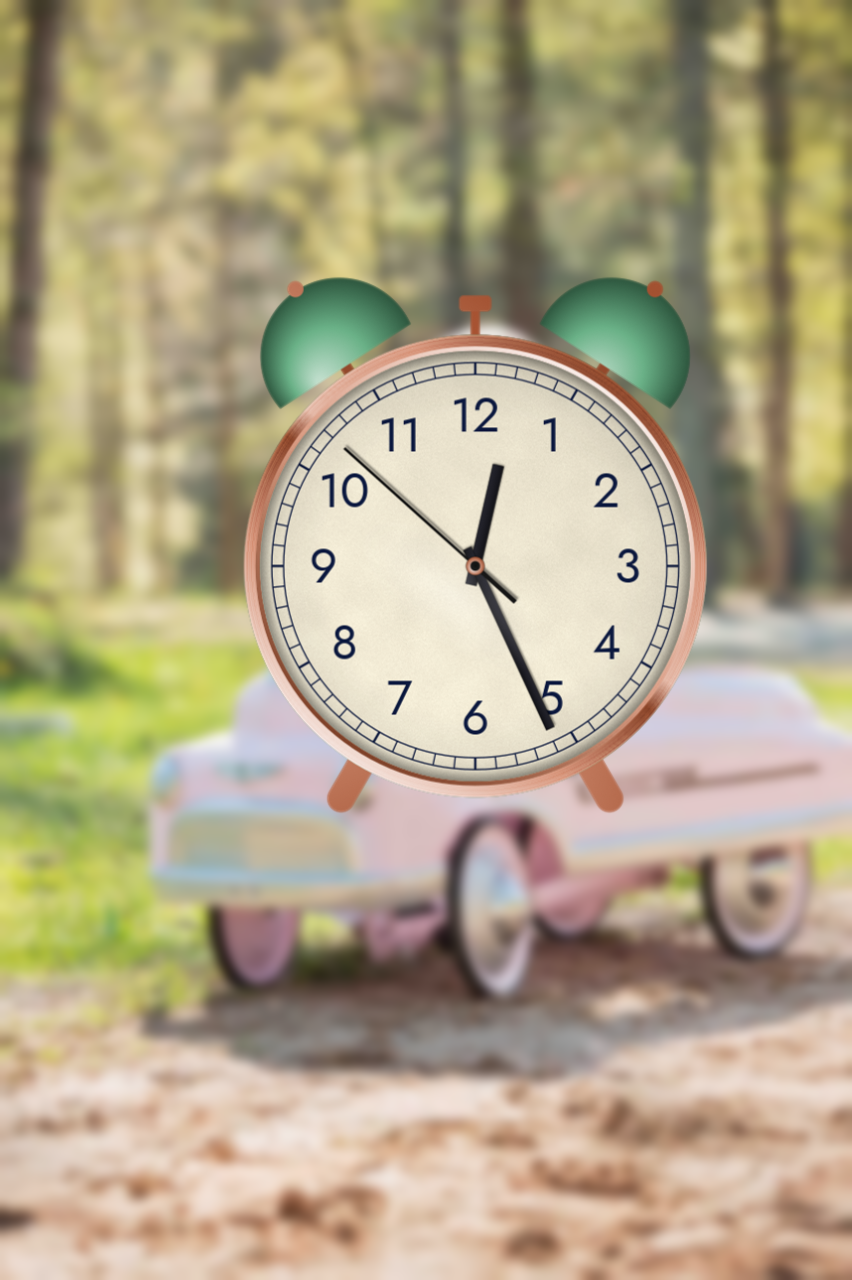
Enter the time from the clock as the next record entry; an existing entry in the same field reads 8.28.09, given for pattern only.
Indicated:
12.25.52
